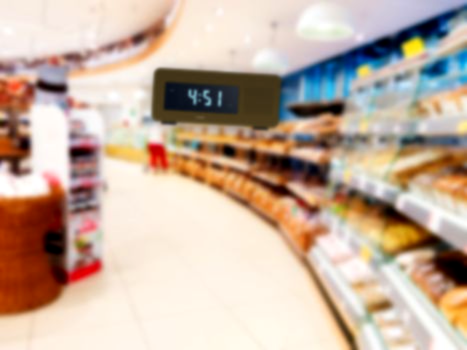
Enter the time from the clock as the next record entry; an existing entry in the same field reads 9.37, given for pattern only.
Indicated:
4.51
